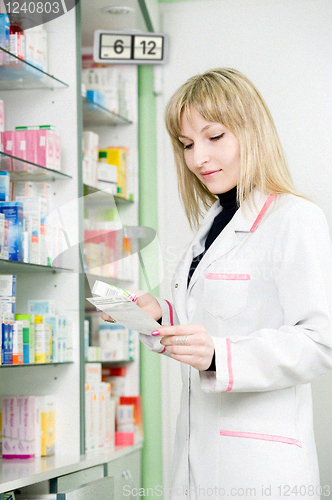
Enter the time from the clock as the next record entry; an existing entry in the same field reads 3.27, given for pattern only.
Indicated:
6.12
